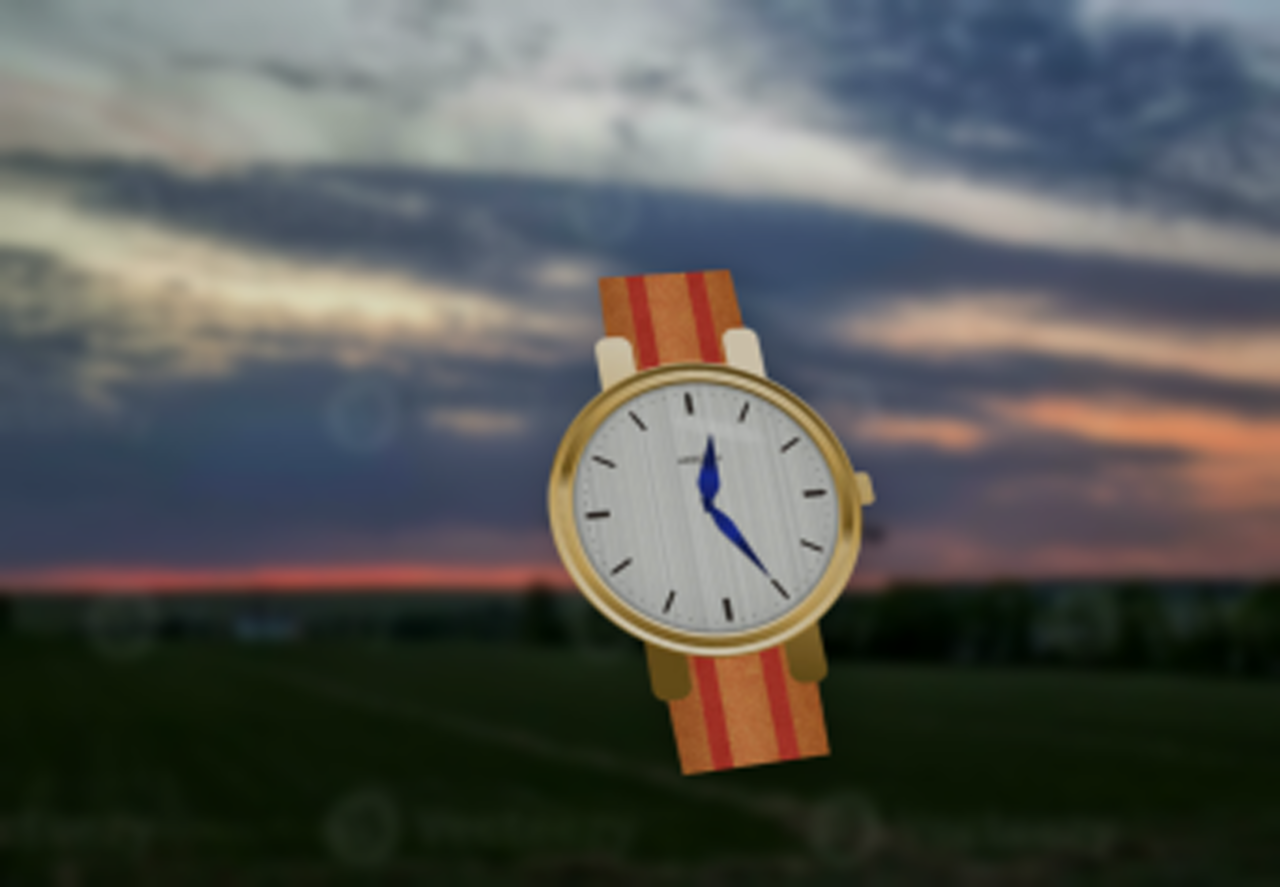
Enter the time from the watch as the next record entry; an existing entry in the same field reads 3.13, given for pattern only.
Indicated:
12.25
